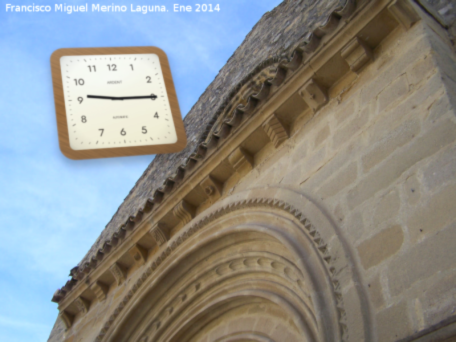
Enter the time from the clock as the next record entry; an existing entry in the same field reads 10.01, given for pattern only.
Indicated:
9.15
